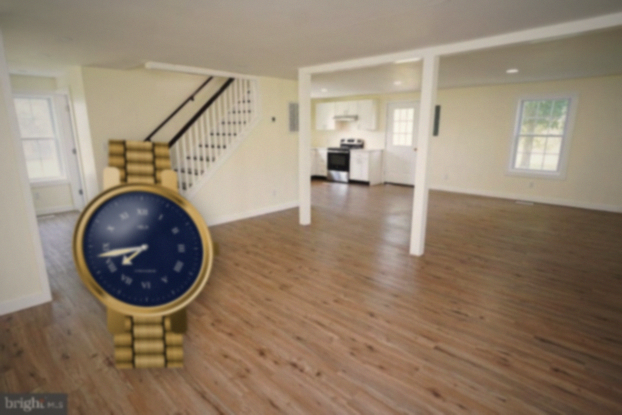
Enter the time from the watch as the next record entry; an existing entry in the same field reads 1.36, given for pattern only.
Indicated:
7.43
